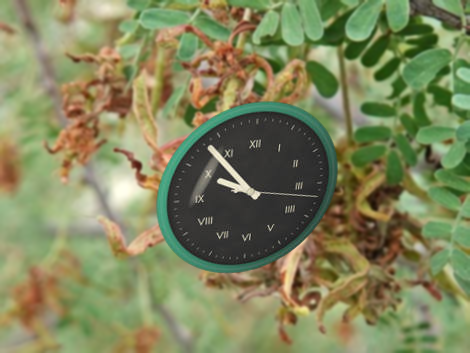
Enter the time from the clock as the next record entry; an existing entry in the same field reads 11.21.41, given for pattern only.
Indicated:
9.53.17
